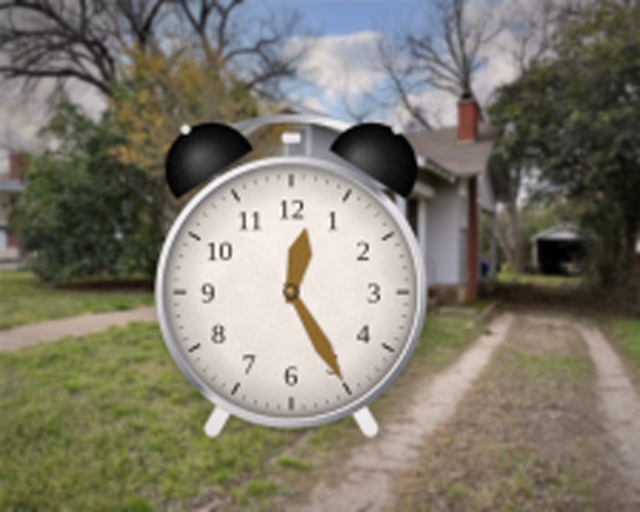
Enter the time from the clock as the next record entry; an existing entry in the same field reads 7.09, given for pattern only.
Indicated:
12.25
